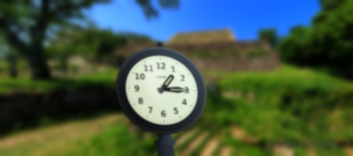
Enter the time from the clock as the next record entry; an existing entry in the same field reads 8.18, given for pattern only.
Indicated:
1.15
